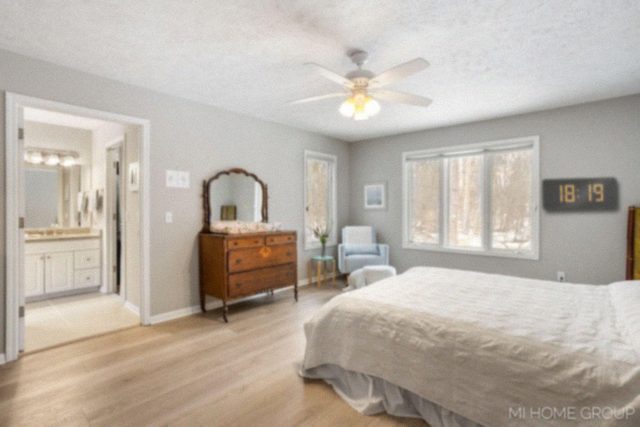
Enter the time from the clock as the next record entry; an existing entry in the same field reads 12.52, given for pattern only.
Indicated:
18.19
